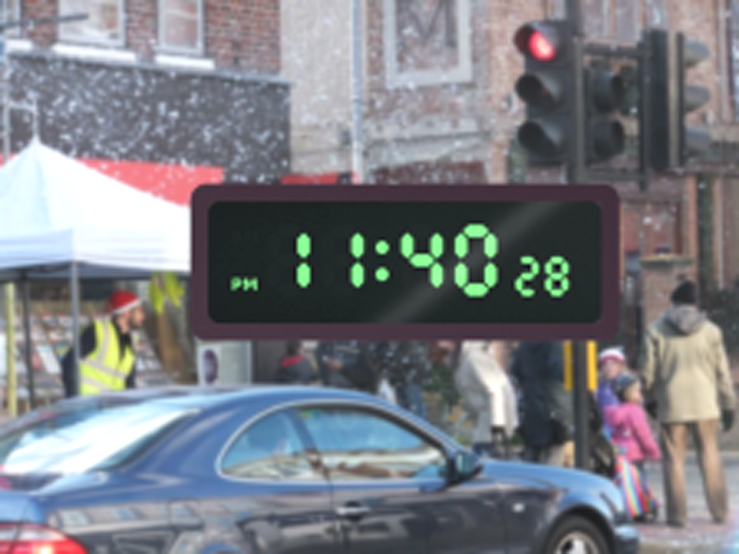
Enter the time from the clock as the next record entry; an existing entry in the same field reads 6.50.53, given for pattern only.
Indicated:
11.40.28
